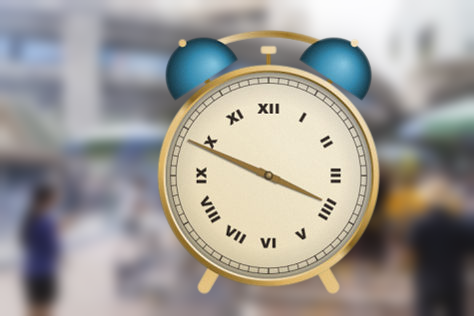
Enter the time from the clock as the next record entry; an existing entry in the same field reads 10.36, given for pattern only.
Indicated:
3.49
